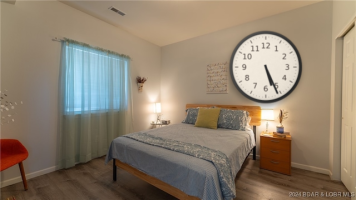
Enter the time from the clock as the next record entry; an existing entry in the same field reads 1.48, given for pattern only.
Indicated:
5.26
